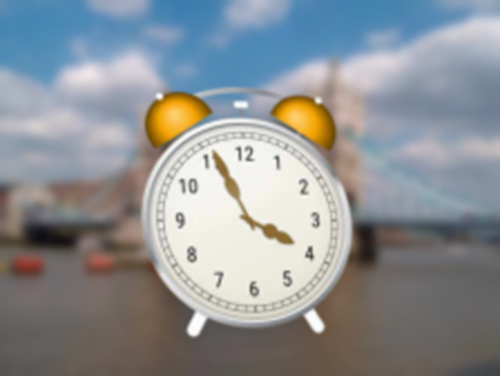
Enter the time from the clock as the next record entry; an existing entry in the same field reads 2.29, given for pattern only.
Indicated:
3.56
